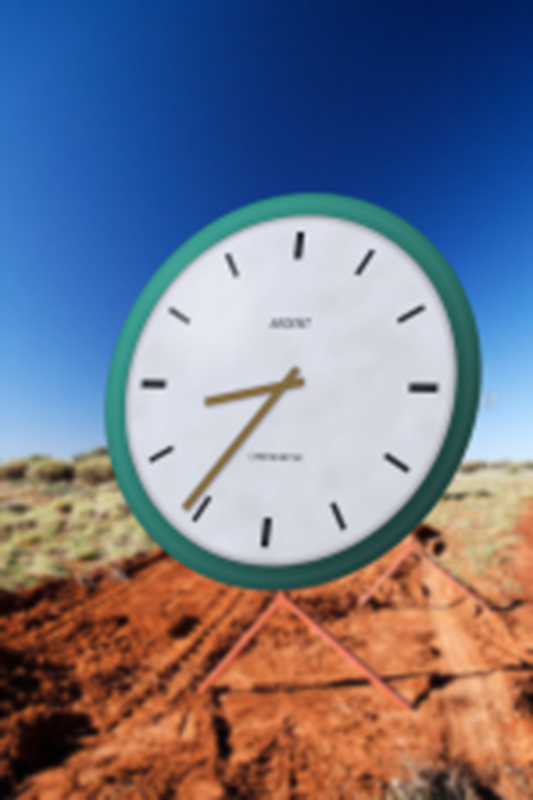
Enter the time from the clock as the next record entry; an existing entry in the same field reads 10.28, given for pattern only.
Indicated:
8.36
